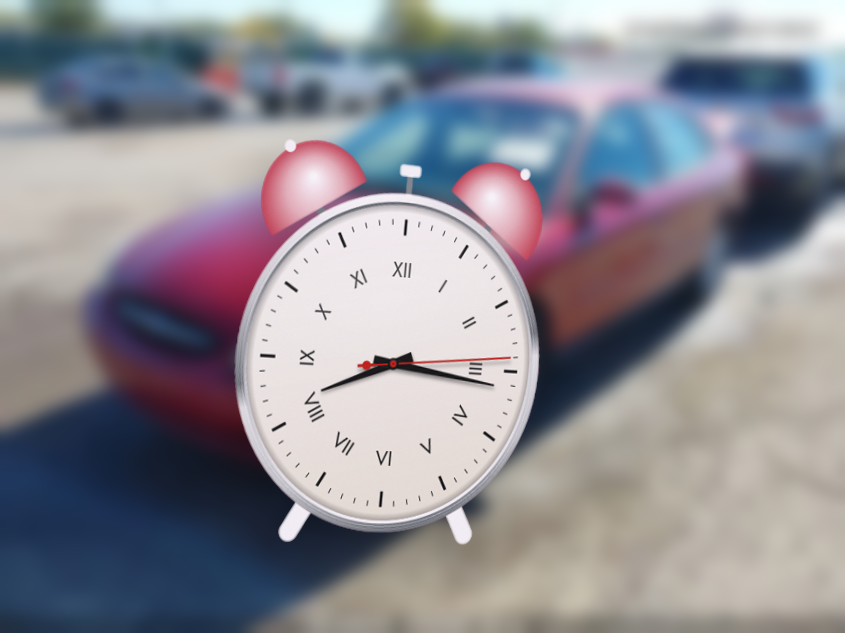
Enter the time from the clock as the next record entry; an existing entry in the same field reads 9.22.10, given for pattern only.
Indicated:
8.16.14
